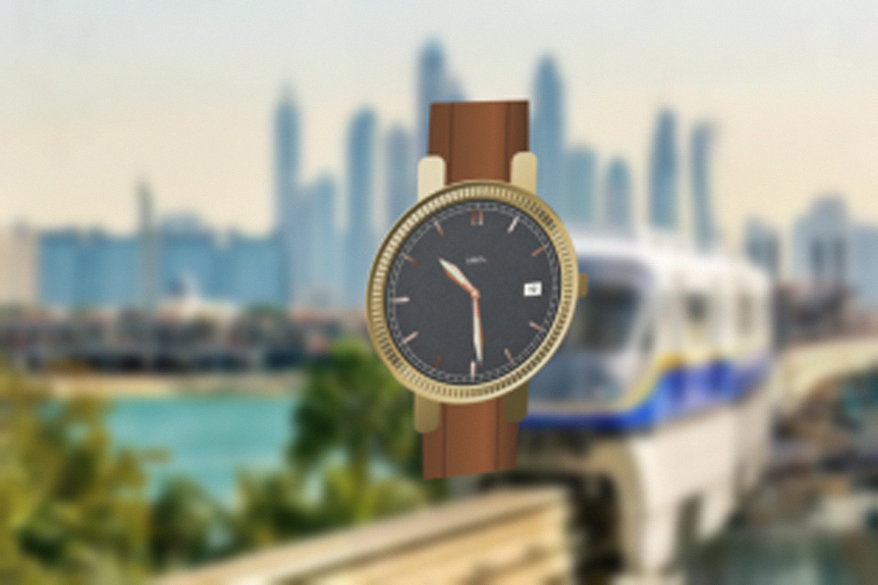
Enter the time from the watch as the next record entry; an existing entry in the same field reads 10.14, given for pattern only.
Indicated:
10.29
